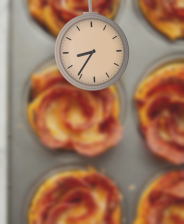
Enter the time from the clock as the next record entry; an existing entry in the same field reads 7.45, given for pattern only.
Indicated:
8.36
